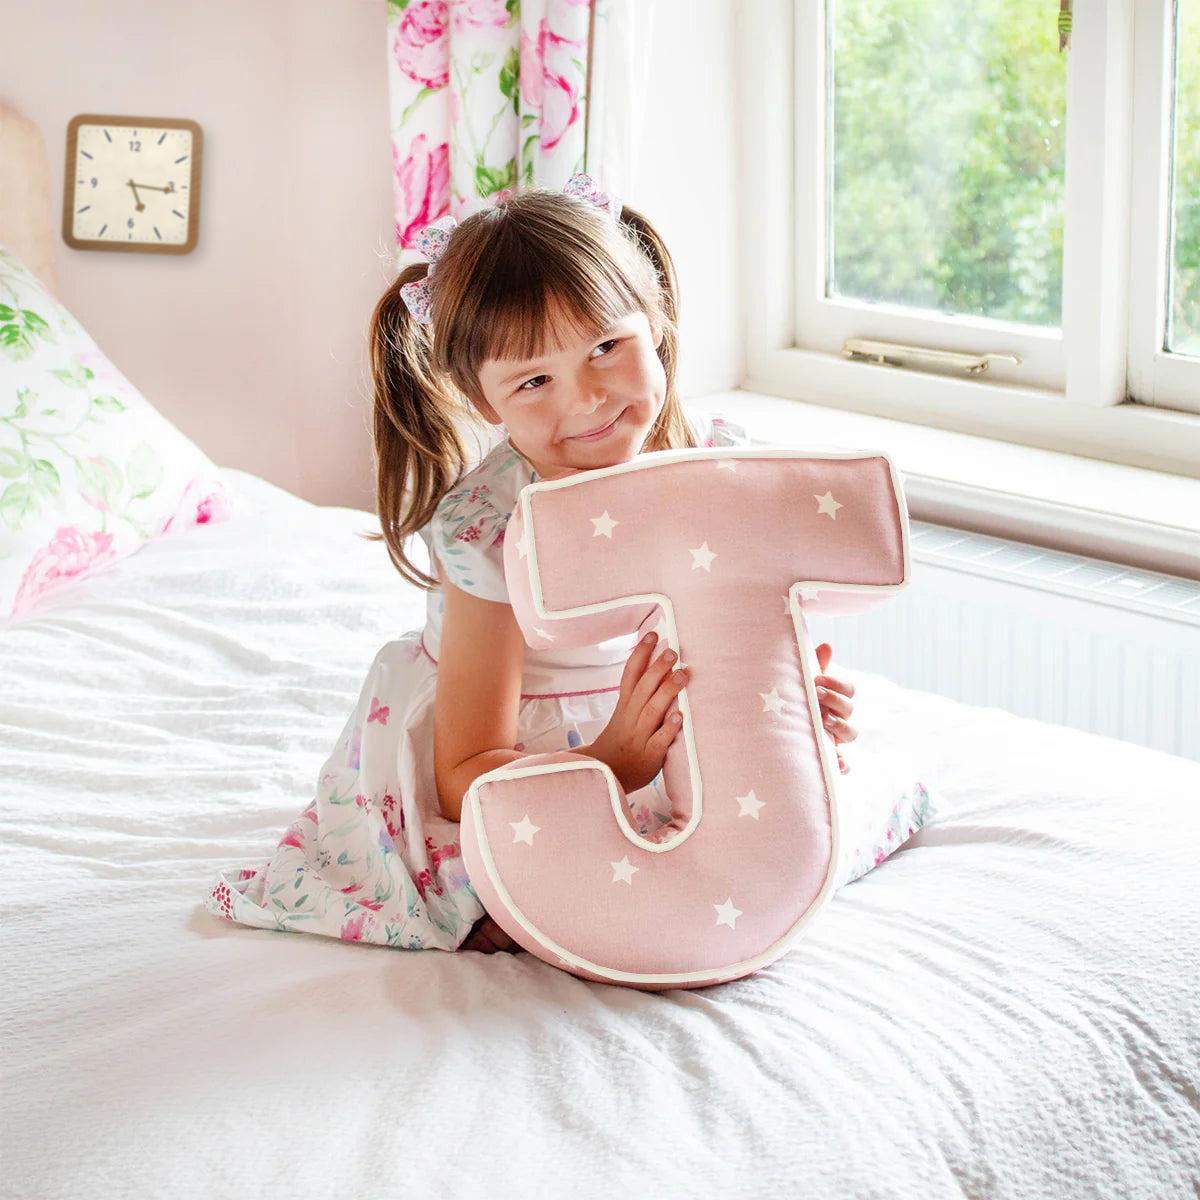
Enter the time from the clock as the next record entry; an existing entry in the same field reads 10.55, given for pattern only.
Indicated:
5.16
